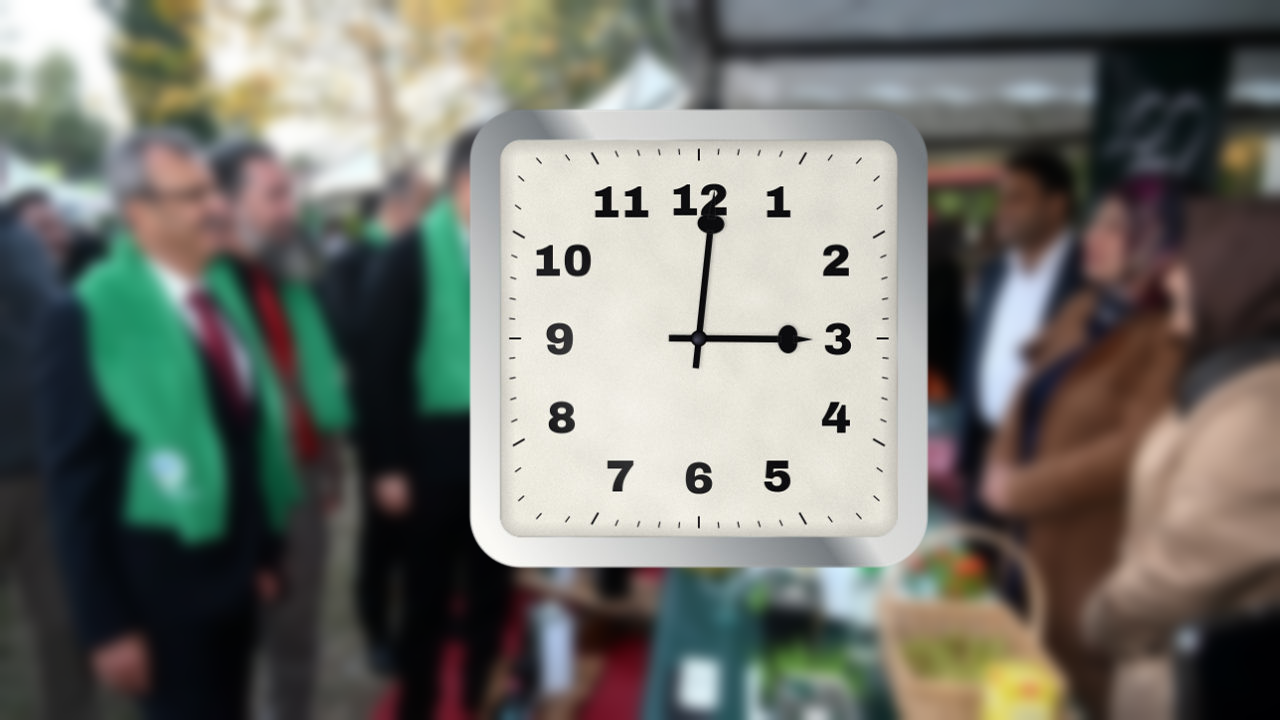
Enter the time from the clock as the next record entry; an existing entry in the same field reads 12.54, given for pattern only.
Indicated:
3.01
